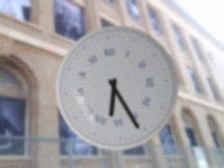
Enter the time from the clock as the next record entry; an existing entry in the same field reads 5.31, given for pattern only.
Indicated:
6.26
